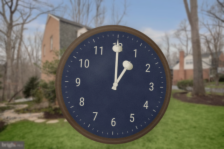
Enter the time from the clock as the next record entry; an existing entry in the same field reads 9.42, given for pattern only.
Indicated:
1.00
